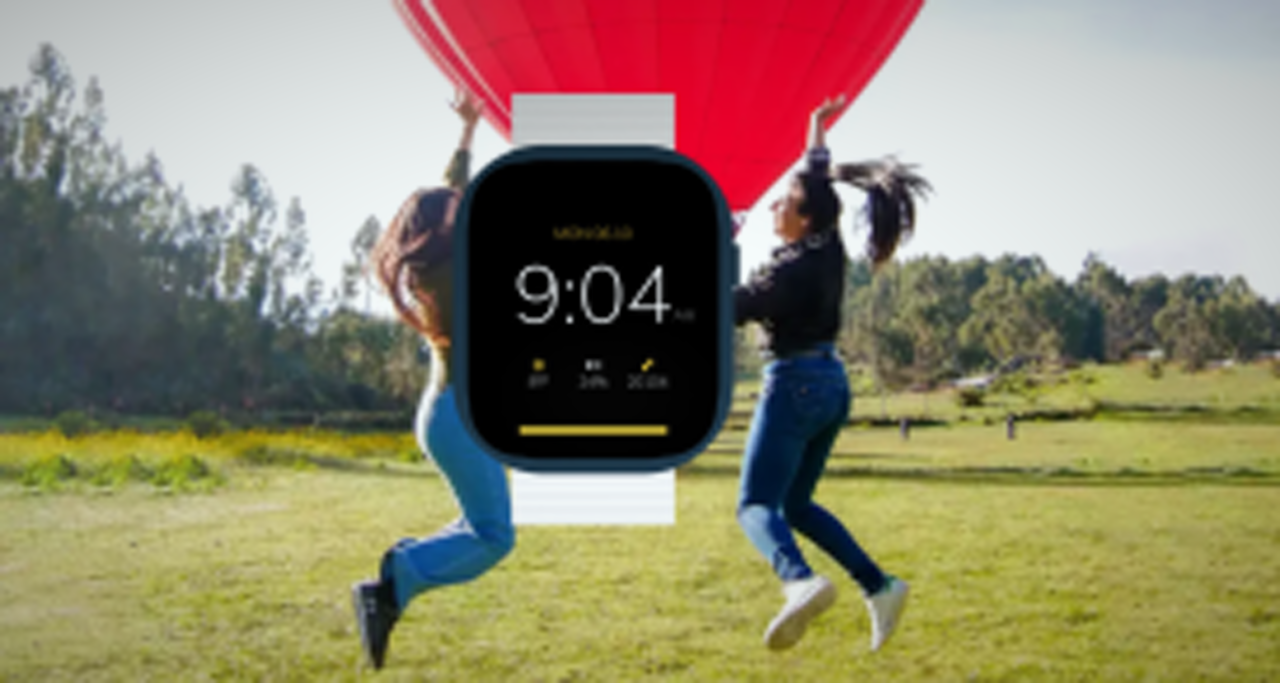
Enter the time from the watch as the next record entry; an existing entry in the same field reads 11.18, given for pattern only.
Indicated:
9.04
